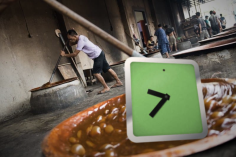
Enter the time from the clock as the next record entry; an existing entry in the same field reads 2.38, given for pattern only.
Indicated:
9.37
